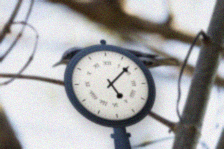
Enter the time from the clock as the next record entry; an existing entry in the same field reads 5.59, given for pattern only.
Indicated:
5.08
